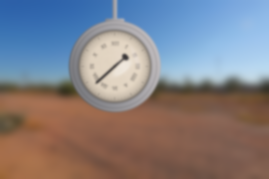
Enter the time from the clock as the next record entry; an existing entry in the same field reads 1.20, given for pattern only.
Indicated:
1.38
